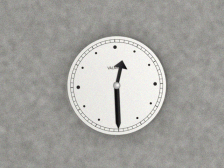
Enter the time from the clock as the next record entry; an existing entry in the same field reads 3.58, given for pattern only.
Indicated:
12.30
